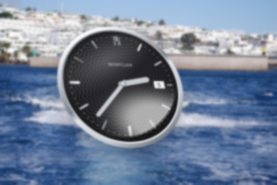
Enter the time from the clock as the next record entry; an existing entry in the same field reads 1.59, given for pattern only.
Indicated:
2.37
